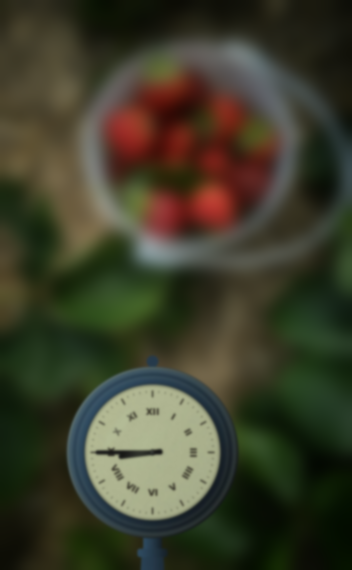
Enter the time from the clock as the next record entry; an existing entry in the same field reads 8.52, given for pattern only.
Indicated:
8.45
